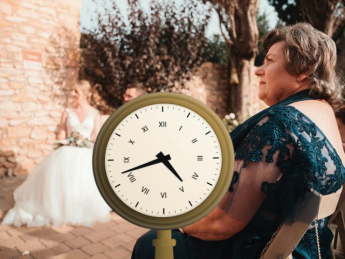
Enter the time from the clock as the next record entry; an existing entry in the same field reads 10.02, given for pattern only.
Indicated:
4.42
